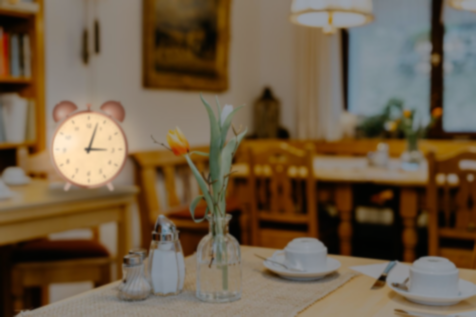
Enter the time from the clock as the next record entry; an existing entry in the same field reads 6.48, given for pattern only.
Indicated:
3.03
